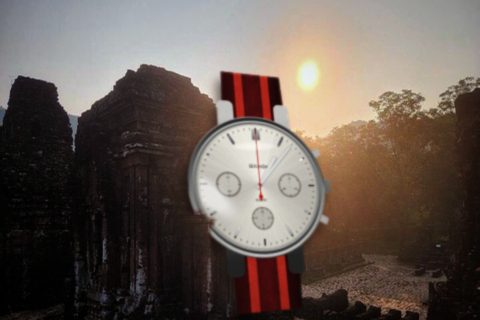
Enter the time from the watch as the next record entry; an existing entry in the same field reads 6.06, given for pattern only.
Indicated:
1.07
